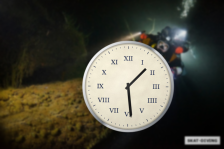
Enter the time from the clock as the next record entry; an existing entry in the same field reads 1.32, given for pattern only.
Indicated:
1.29
